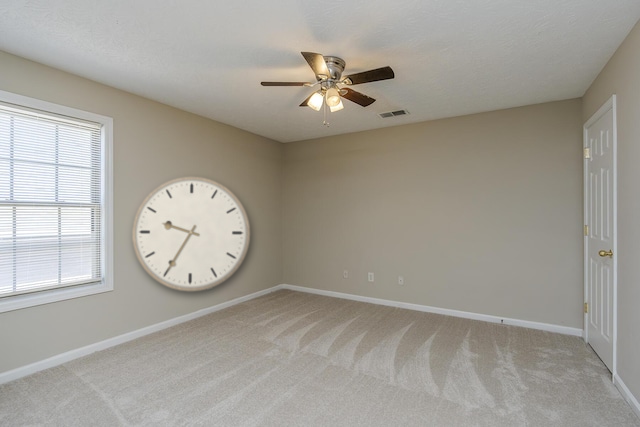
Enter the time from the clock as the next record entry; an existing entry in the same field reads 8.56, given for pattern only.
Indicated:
9.35
